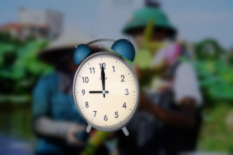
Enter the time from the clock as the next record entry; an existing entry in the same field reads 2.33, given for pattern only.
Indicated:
9.00
